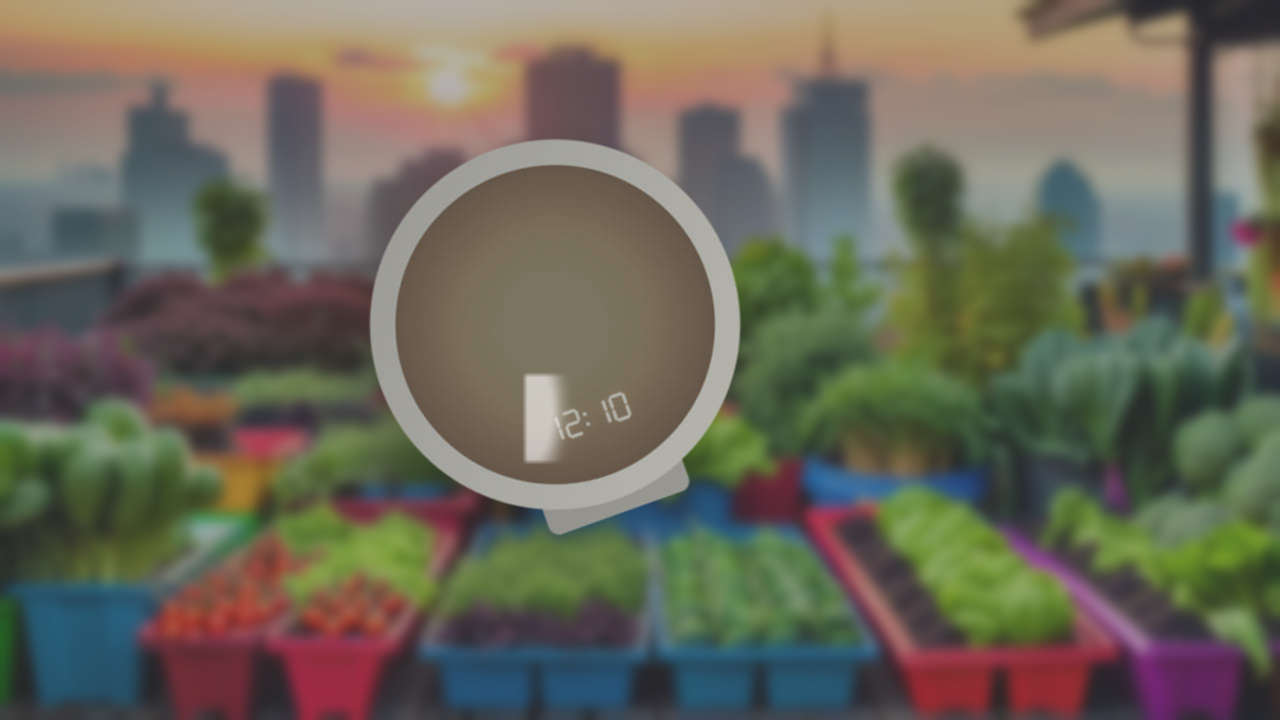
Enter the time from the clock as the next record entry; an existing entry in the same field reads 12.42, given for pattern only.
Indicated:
12.10
